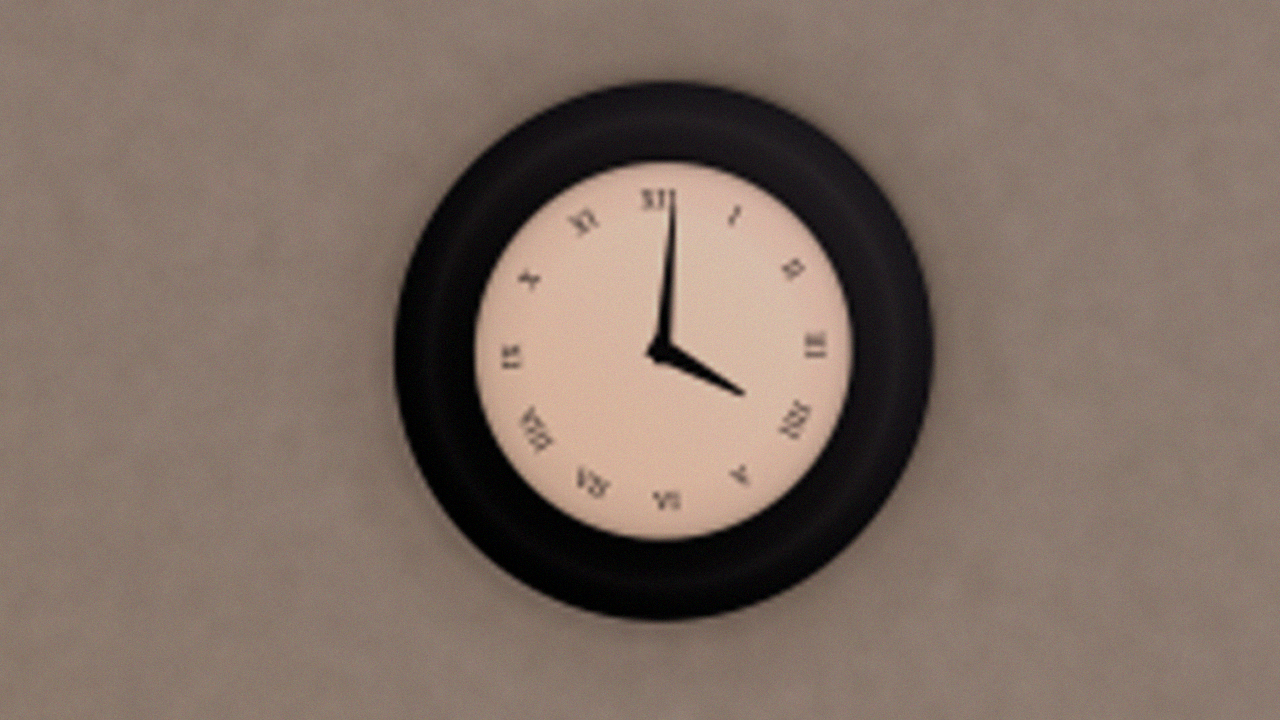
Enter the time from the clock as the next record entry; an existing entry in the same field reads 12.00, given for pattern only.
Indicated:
4.01
